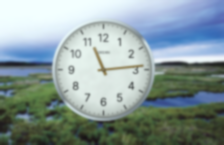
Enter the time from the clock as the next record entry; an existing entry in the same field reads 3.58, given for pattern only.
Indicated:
11.14
